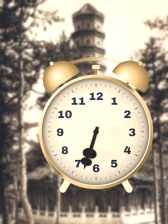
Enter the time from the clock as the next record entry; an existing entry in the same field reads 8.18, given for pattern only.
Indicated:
6.33
